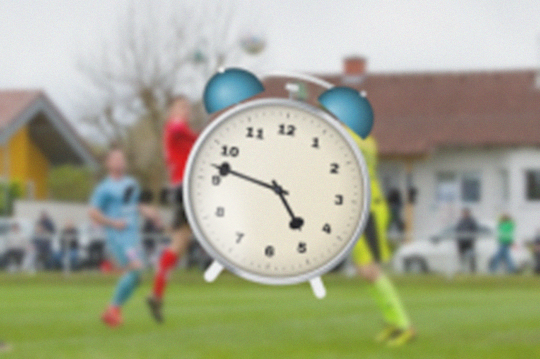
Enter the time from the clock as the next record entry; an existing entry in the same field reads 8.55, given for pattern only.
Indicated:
4.47
